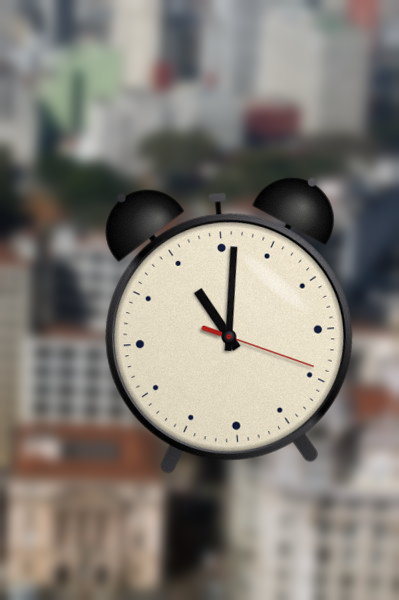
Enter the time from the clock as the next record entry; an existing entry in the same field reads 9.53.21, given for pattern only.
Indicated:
11.01.19
